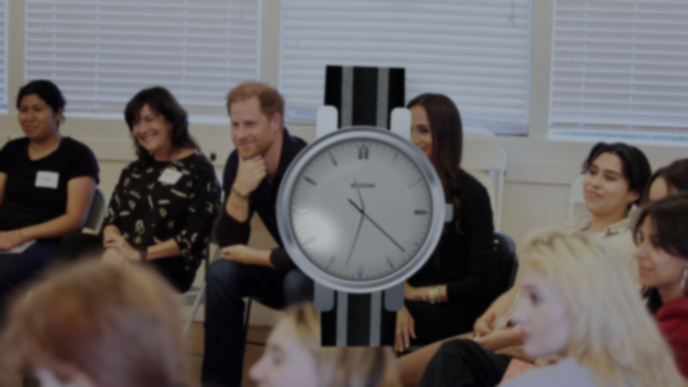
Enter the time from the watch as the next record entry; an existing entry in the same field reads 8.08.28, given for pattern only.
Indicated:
11.32.22
